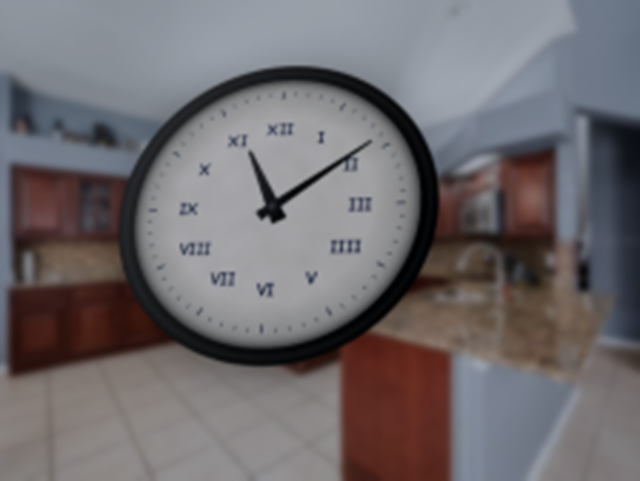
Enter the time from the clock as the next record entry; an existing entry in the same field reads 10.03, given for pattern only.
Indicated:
11.09
